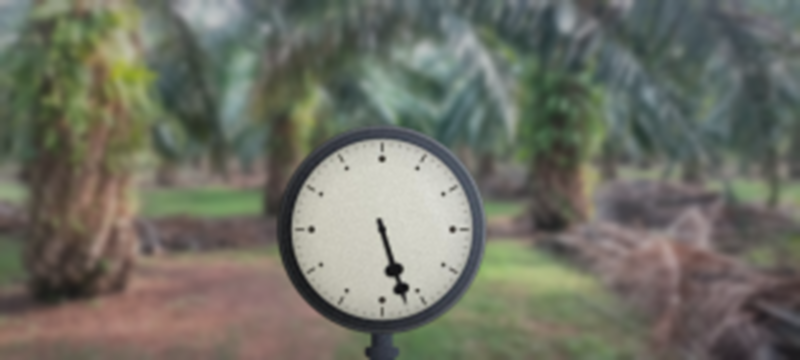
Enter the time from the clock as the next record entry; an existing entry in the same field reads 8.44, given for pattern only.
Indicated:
5.27
